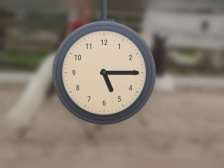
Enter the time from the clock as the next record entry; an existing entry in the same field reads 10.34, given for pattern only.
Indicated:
5.15
